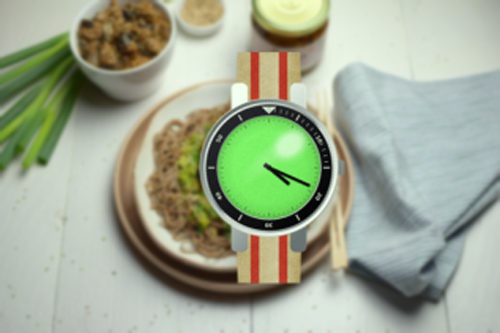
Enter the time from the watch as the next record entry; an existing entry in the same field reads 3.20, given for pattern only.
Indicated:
4.19
